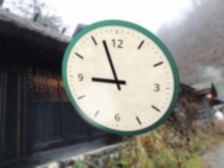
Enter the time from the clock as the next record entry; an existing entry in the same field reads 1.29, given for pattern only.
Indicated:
8.57
